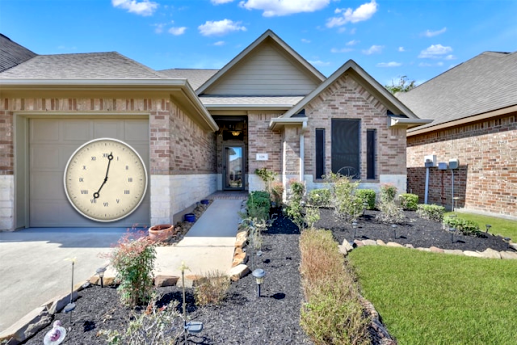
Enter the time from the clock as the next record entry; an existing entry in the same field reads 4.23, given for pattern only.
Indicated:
7.02
